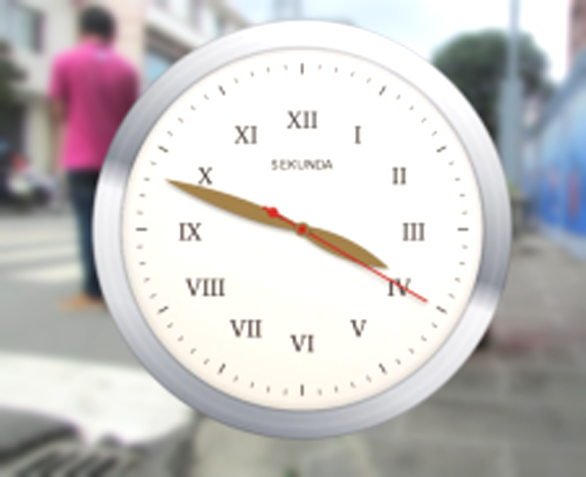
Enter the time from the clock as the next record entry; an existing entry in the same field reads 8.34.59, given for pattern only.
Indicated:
3.48.20
